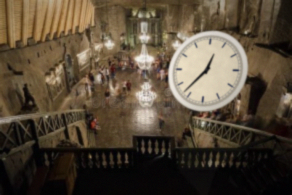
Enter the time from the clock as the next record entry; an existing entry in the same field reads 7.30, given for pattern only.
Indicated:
12.37
